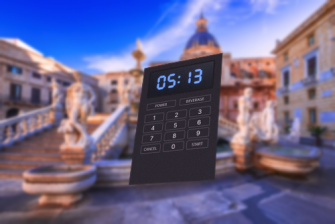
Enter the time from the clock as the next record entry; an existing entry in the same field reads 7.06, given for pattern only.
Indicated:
5.13
